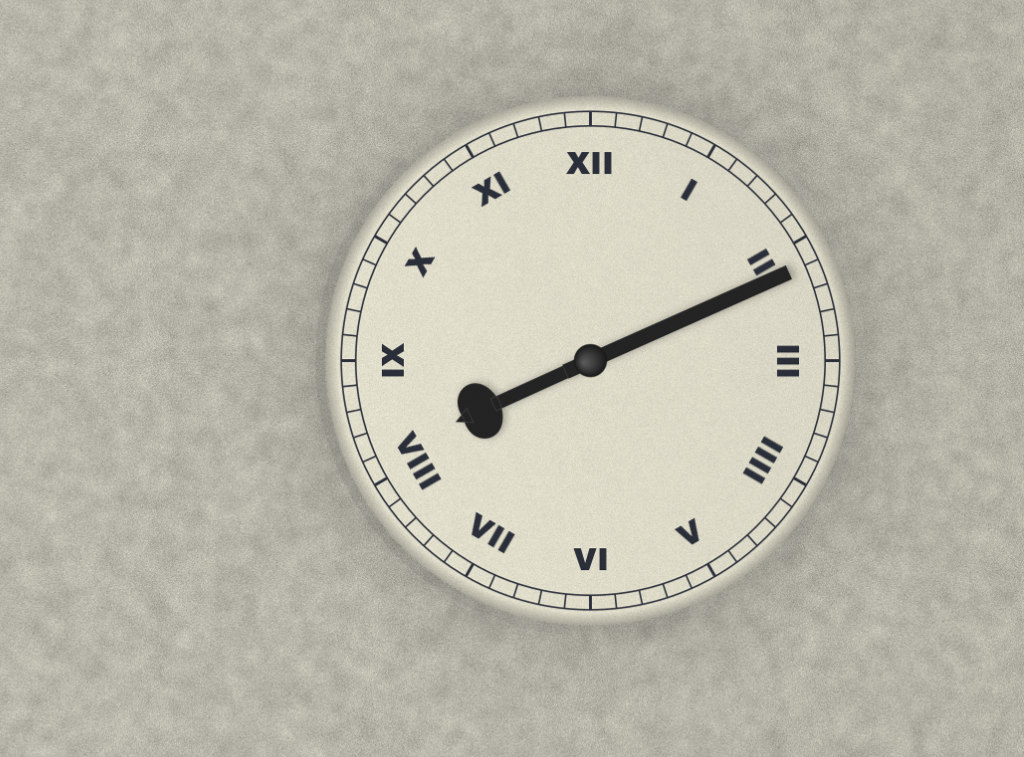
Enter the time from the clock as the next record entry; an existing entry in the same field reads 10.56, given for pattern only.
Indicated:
8.11
